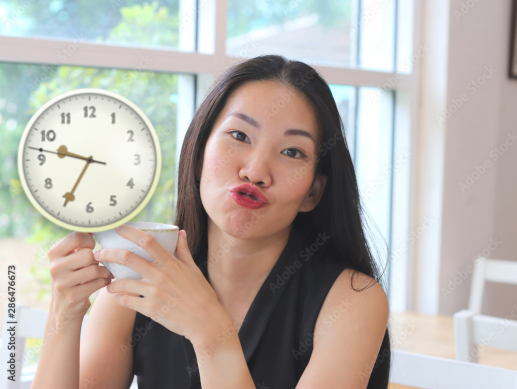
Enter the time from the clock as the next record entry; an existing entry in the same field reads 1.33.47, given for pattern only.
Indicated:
9.34.47
